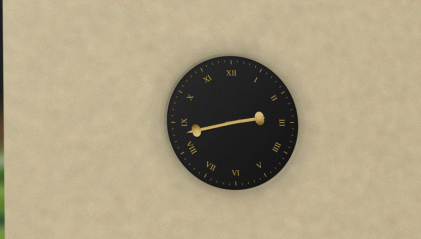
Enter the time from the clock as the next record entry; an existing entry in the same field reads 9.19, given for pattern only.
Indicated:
2.43
